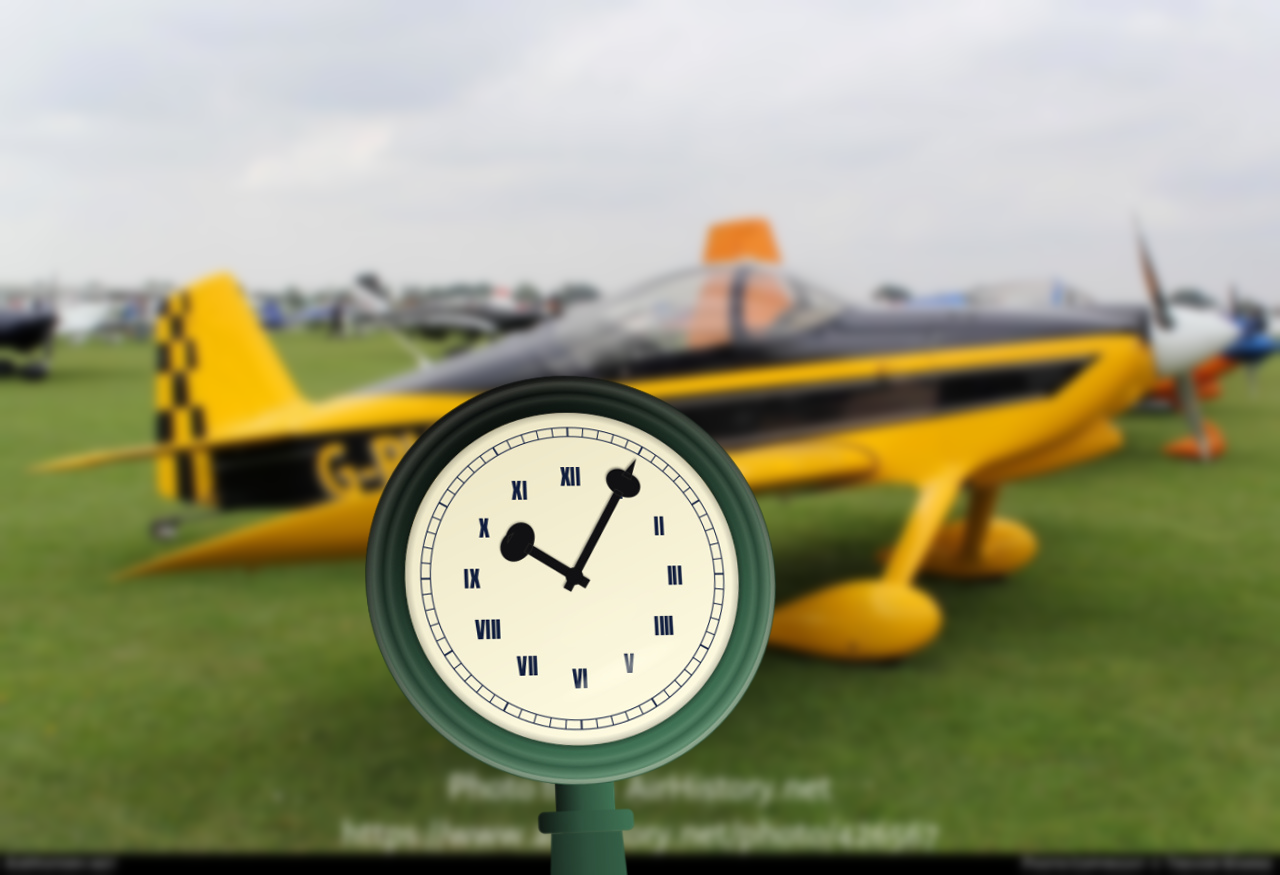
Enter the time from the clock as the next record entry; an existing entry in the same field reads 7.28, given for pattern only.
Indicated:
10.05
